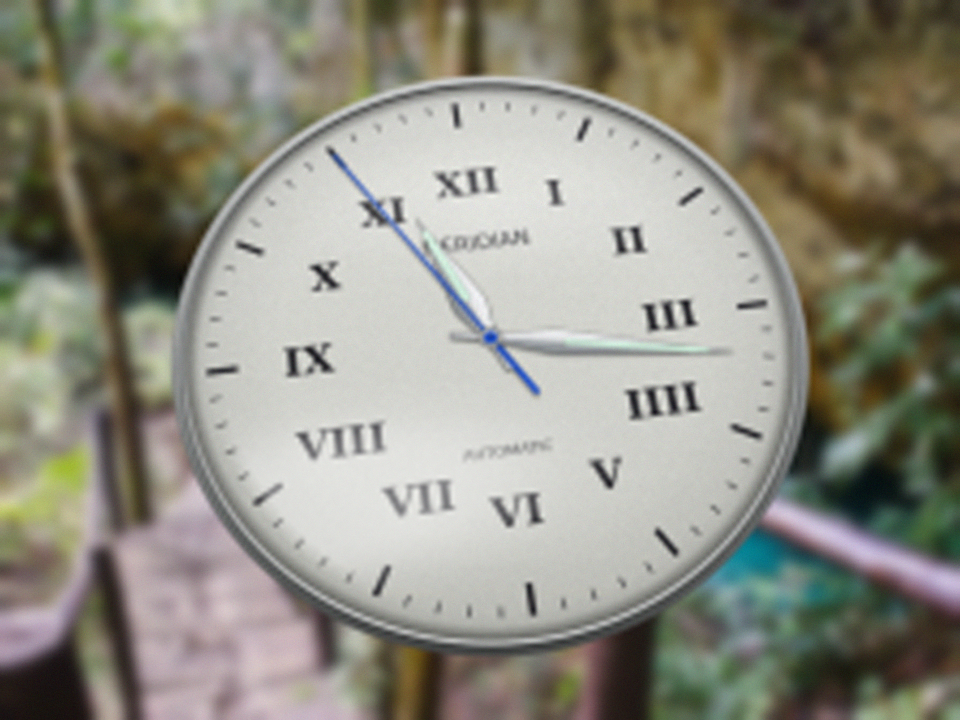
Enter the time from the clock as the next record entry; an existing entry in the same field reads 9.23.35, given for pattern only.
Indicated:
11.16.55
